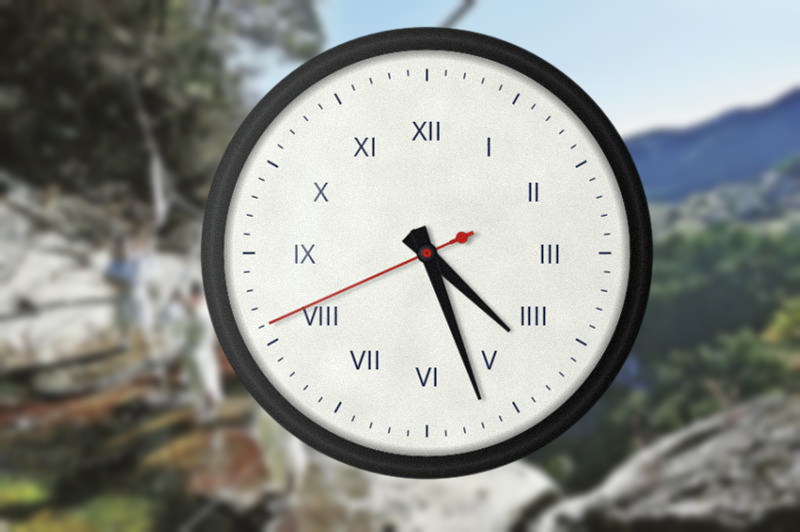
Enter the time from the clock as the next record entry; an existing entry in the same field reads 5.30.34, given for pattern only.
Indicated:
4.26.41
